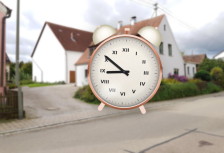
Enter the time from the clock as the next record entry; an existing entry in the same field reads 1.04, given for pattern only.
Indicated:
8.51
